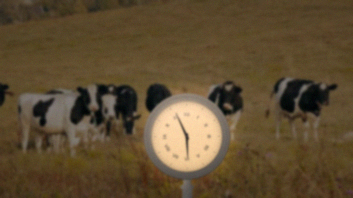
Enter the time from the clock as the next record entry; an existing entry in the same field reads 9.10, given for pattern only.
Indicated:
5.56
